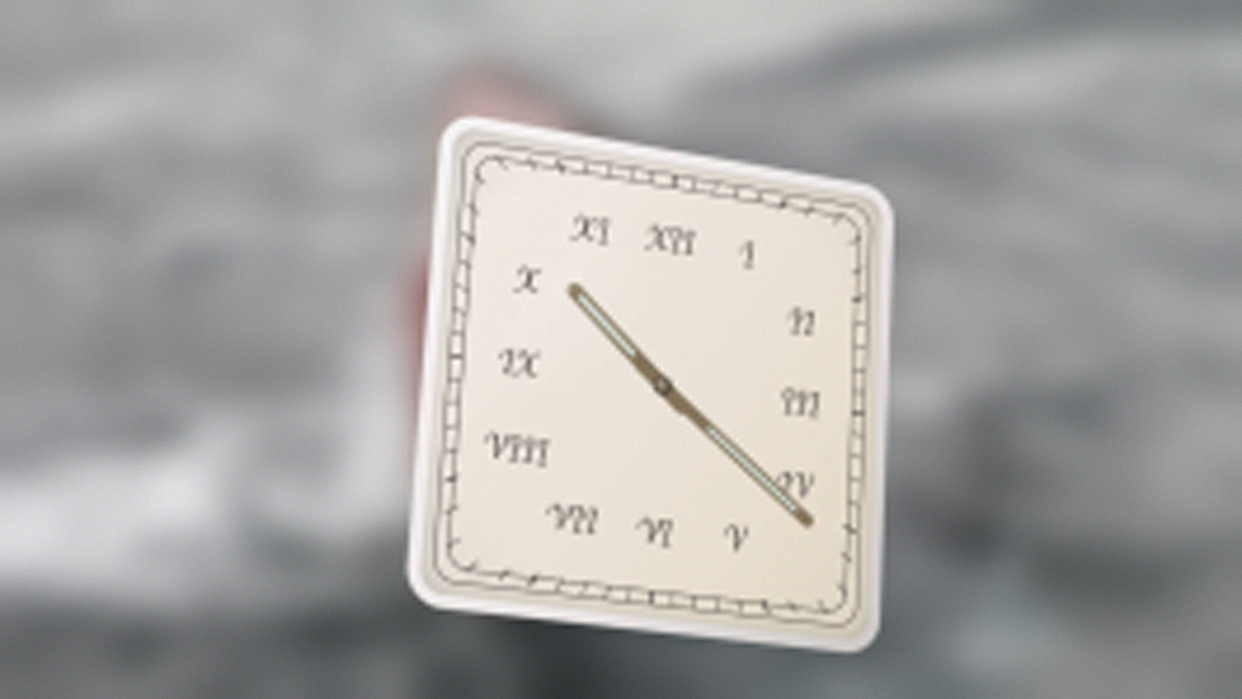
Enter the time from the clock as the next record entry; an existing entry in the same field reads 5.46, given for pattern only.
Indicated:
10.21
